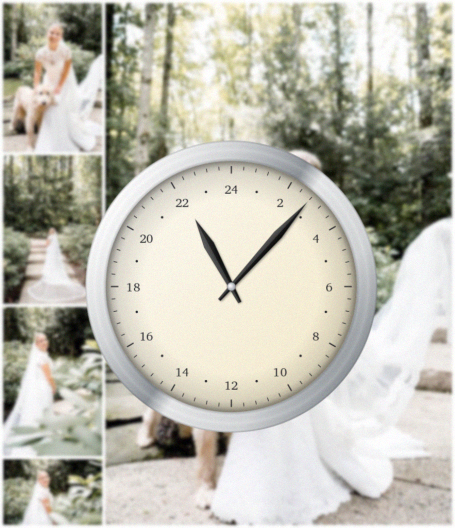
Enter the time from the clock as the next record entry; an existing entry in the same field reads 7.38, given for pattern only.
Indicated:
22.07
